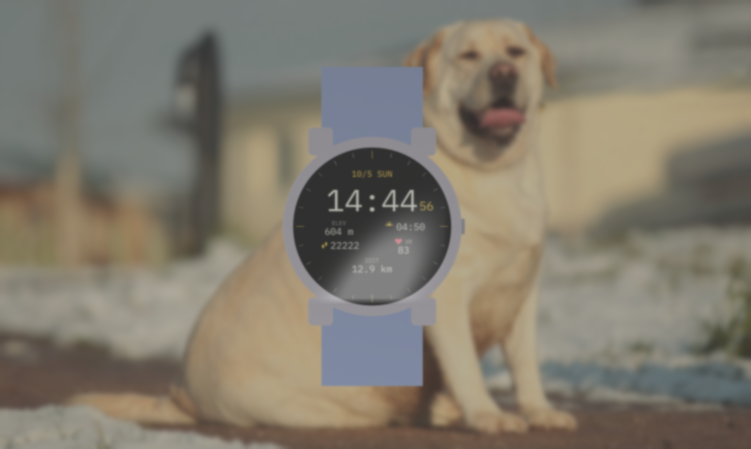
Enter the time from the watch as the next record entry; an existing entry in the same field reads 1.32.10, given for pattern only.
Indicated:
14.44.56
